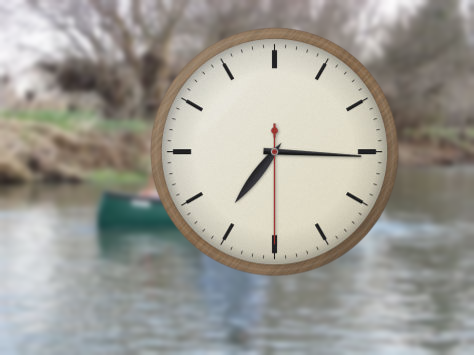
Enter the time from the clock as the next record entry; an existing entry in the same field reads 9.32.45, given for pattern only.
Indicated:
7.15.30
